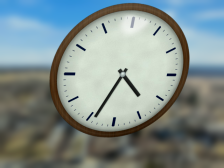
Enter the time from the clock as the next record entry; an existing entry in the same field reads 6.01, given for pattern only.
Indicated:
4.34
